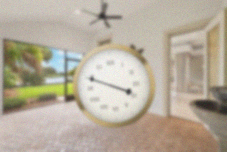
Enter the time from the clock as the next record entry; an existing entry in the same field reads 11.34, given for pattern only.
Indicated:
3.49
